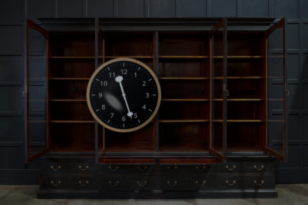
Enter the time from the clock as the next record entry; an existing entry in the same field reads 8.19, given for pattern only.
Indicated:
11.27
